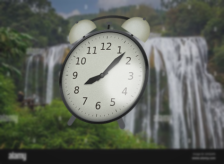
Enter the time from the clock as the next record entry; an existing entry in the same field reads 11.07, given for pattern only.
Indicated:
8.07
